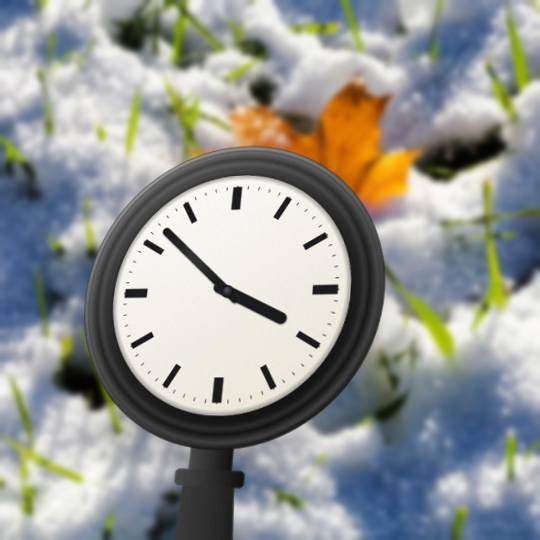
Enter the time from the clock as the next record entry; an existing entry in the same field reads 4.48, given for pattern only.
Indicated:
3.52
